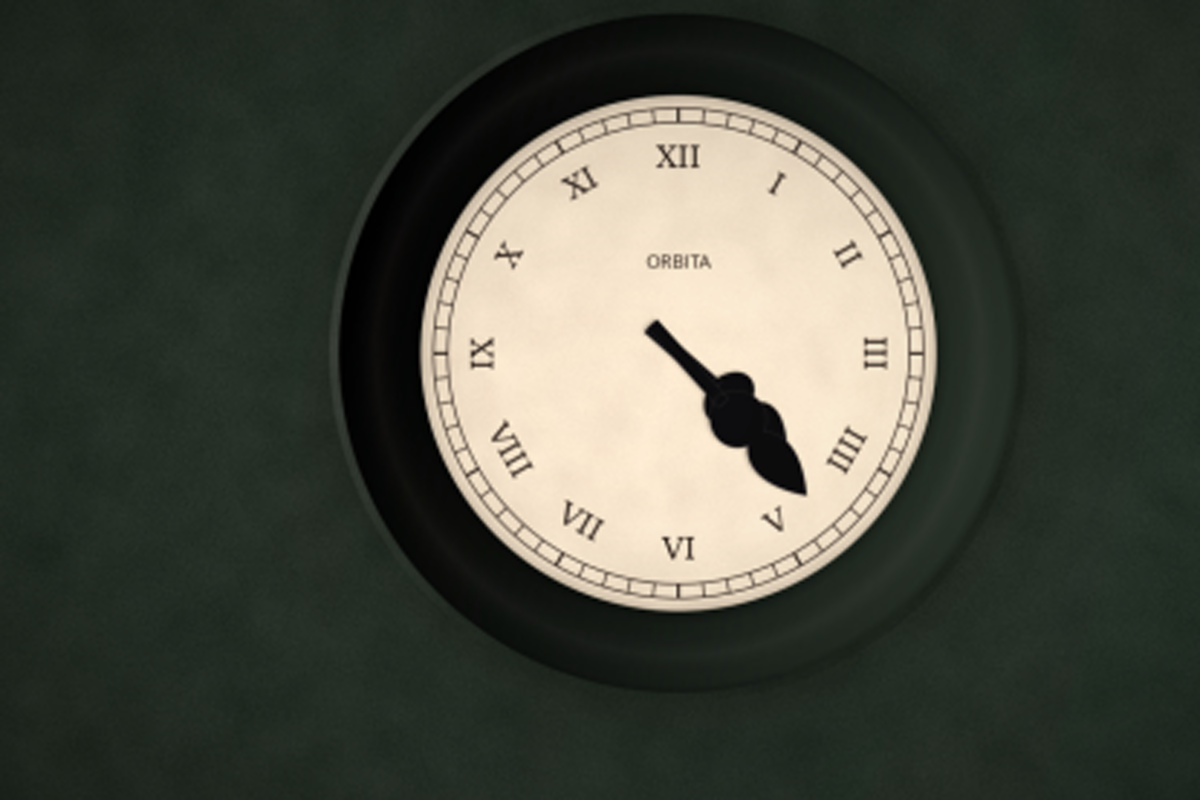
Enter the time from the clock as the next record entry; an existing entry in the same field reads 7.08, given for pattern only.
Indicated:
4.23
